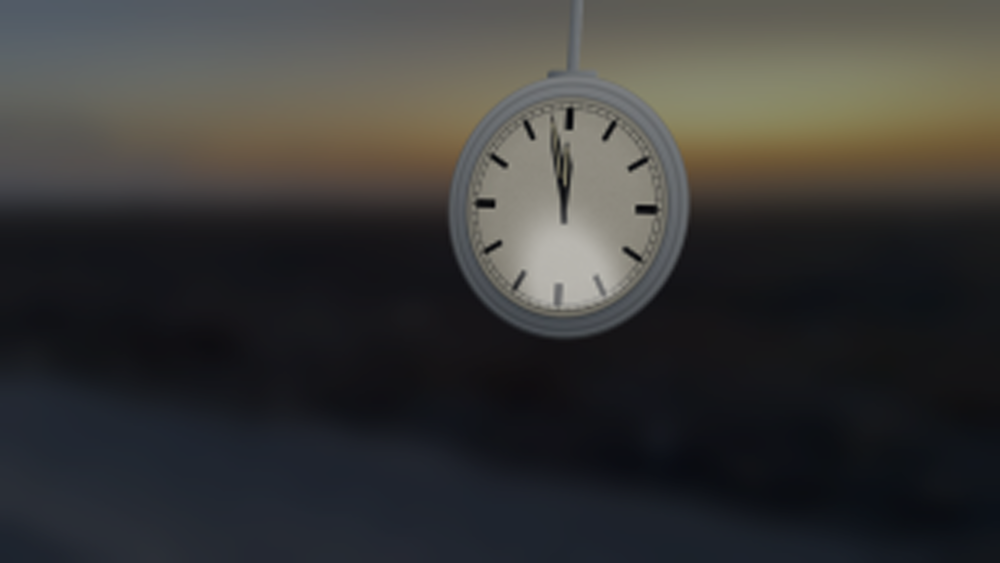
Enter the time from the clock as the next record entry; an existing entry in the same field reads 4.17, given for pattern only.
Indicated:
11.58
